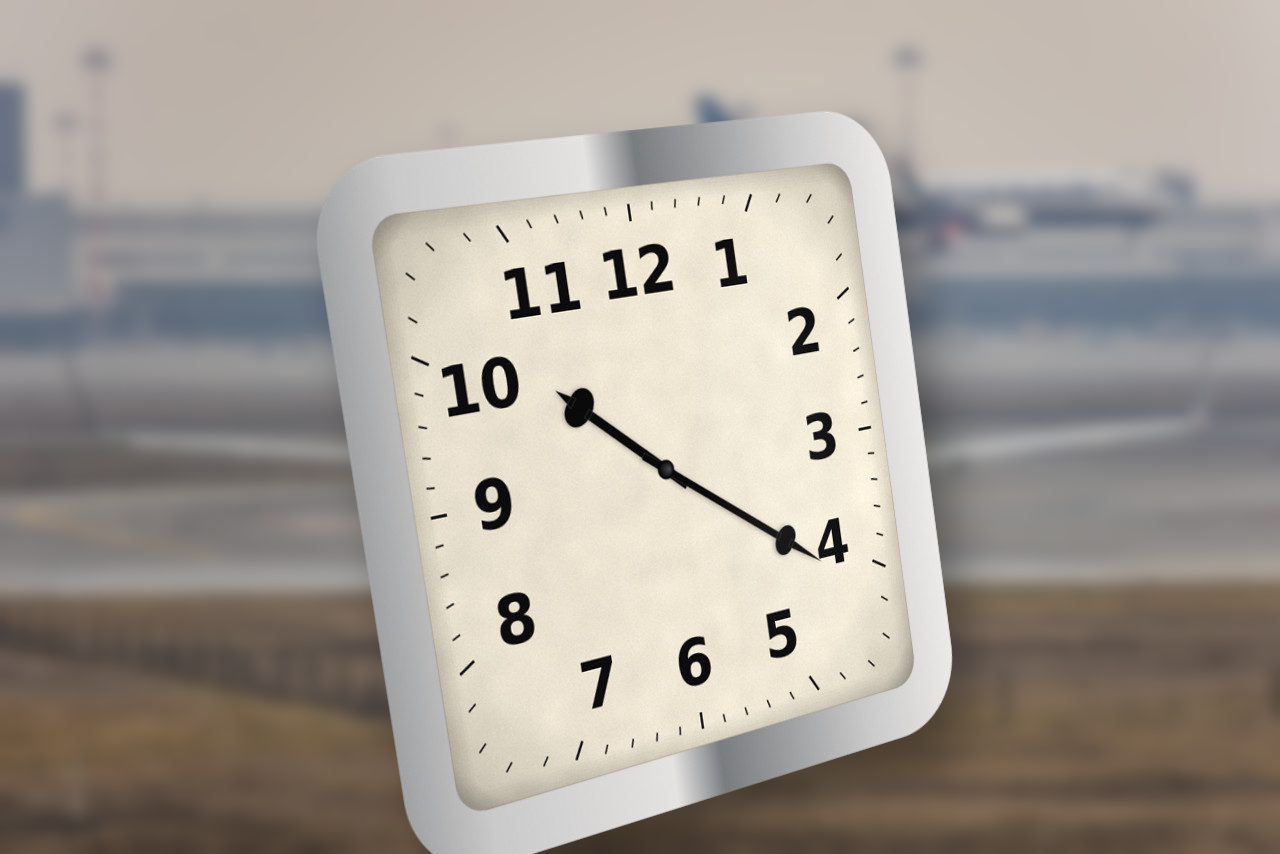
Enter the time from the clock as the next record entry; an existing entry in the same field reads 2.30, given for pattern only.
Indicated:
10.21
